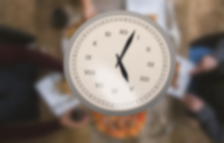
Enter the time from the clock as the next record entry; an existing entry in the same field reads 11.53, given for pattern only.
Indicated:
5.03
